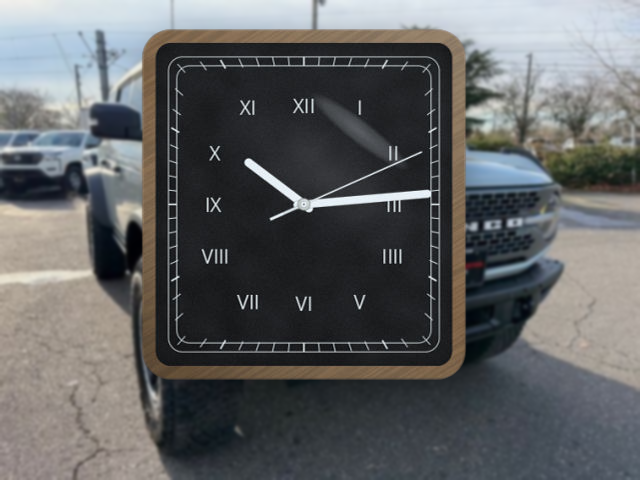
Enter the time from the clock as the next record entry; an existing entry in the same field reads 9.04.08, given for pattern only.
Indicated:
10.14.11
